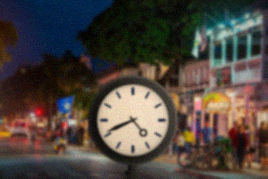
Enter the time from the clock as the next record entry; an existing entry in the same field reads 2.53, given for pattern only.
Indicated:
4.41
